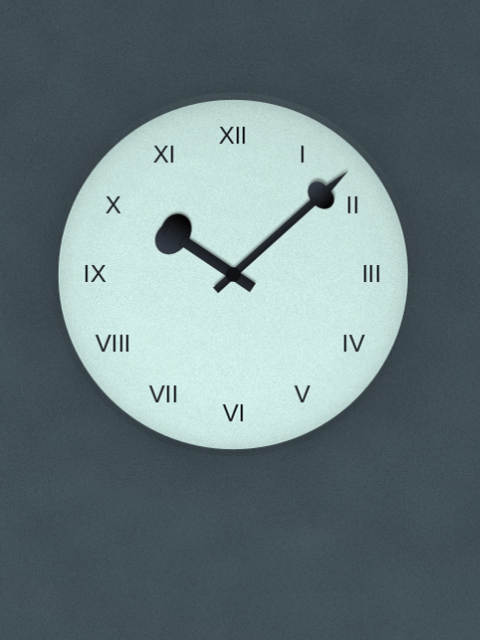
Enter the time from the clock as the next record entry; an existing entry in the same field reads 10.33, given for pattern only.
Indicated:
10.08
